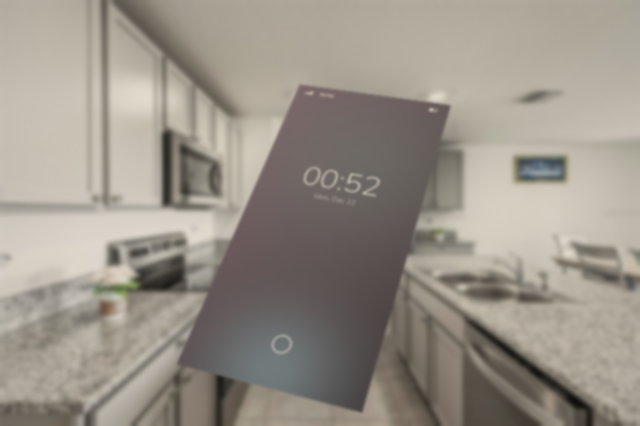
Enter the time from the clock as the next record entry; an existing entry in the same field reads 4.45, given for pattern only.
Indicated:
0.52
